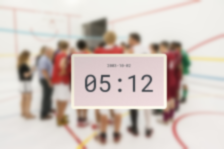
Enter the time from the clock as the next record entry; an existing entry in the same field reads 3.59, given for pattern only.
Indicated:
5.12
